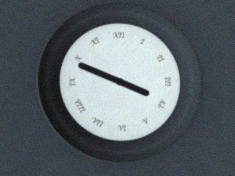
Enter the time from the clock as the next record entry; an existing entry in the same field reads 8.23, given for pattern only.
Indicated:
3.49
